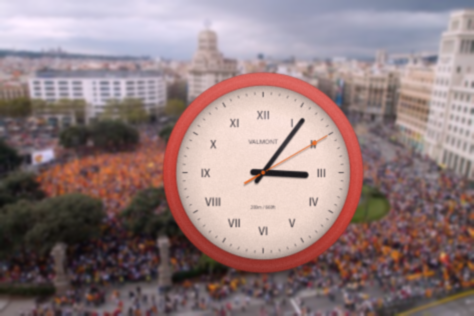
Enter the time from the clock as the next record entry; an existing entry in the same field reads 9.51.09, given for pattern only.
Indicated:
3.06.10
